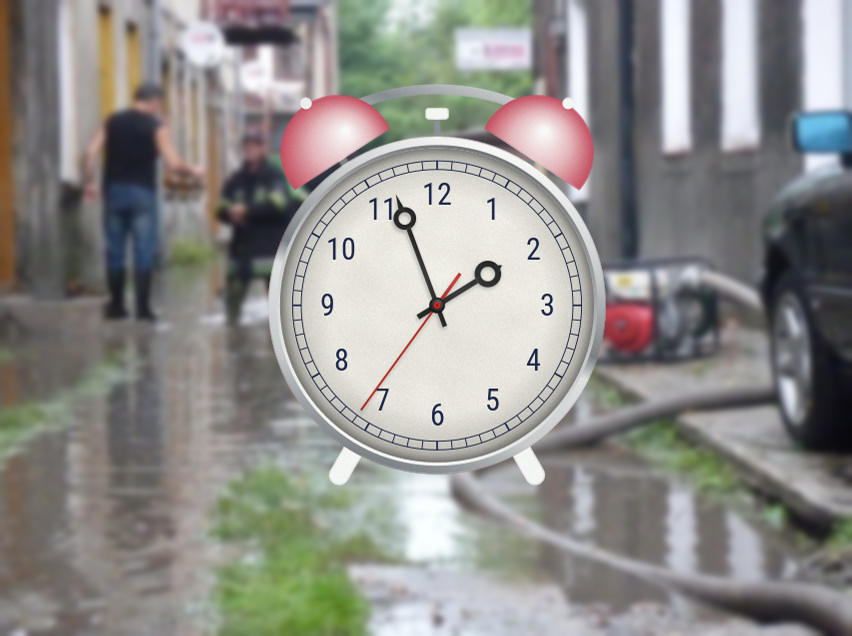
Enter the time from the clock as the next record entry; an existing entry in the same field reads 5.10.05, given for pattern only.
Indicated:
1.56.36
